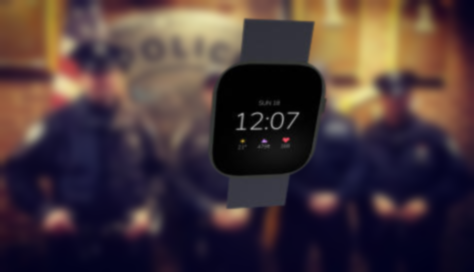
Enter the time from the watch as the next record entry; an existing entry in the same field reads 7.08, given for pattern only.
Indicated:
12.07
